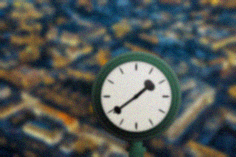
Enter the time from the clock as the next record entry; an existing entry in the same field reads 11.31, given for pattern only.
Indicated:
1.39
